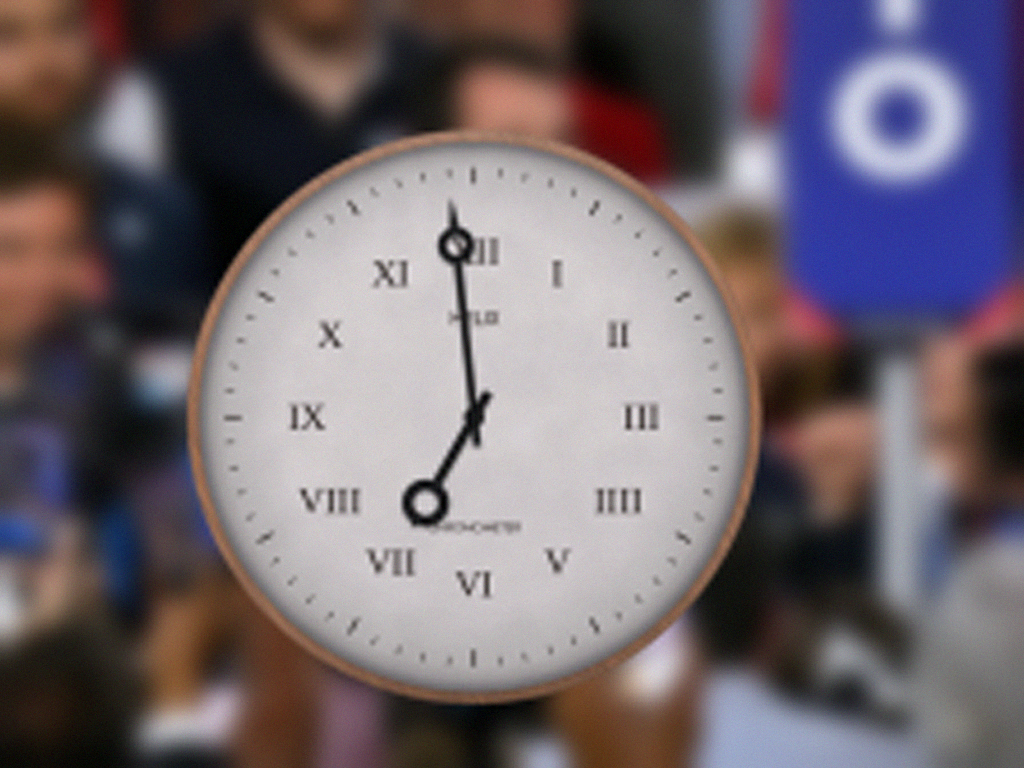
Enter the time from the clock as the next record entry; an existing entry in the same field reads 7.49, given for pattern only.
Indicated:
6.59
